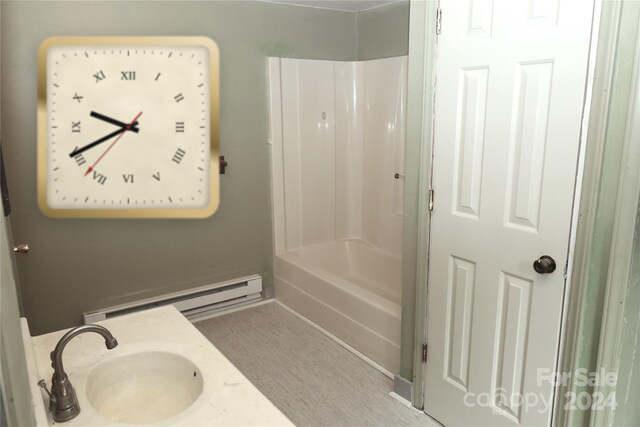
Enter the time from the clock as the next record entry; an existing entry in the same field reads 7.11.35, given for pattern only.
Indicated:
9.40.37
